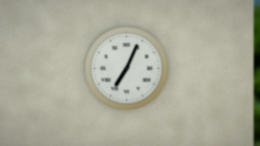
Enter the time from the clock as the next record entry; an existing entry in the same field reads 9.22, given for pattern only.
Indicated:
7.04
